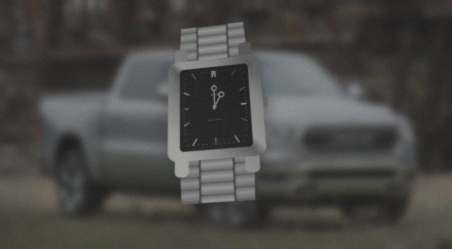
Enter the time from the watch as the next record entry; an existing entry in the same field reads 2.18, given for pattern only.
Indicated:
1.00
